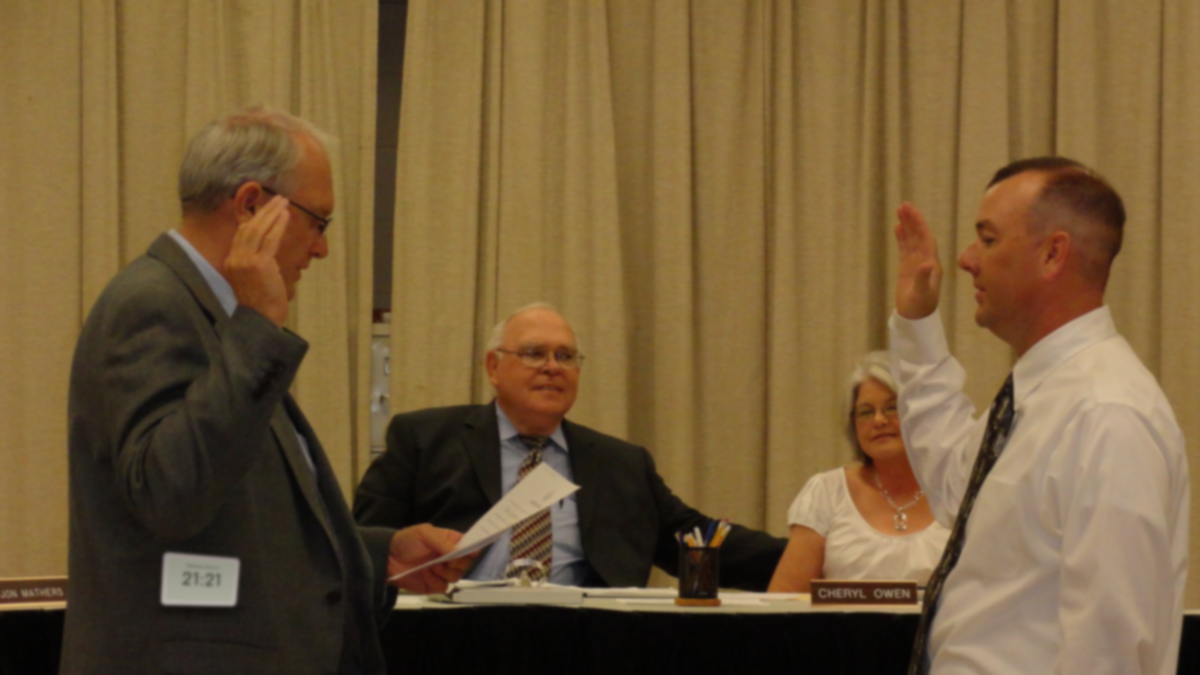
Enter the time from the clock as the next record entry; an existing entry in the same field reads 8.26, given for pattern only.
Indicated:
21.21
